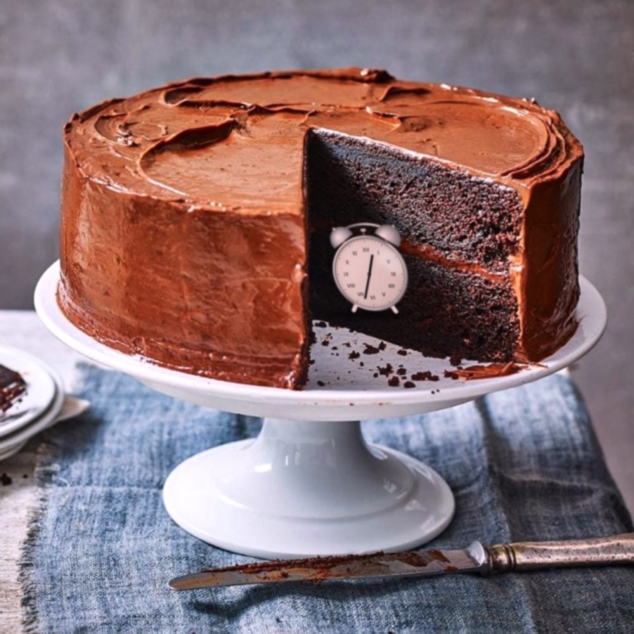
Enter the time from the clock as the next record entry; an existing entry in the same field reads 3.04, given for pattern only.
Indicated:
12.33
